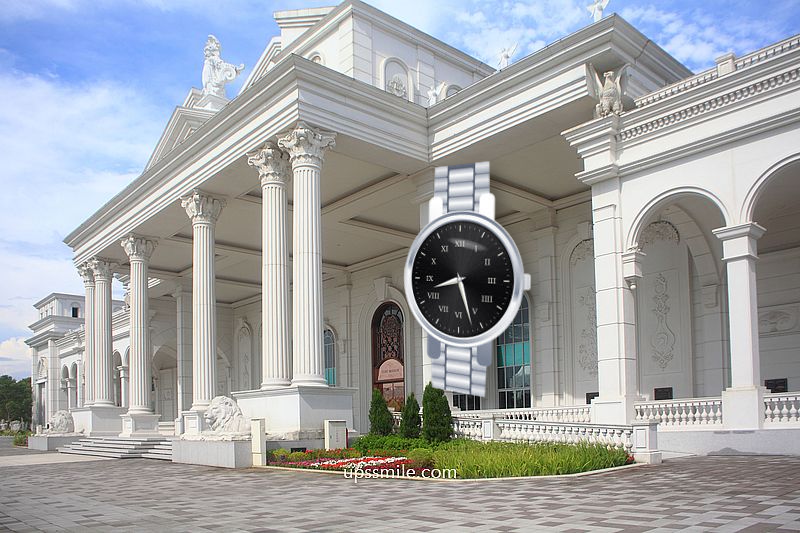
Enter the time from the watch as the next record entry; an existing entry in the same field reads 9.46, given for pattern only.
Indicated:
8.27
